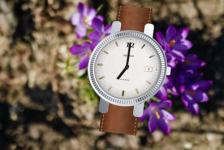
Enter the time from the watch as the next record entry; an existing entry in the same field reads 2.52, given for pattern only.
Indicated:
7.00
